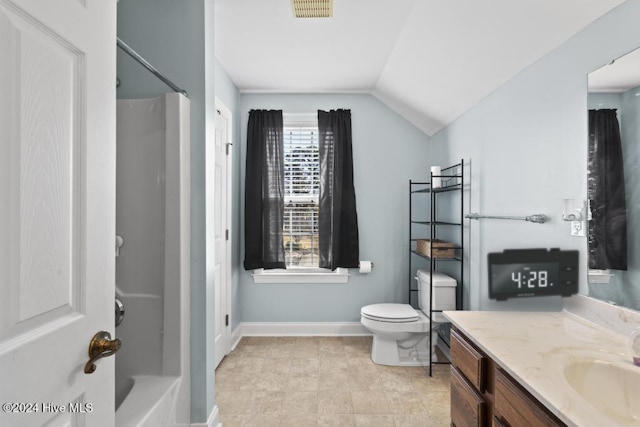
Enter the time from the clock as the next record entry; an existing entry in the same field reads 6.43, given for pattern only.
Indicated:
4.28
